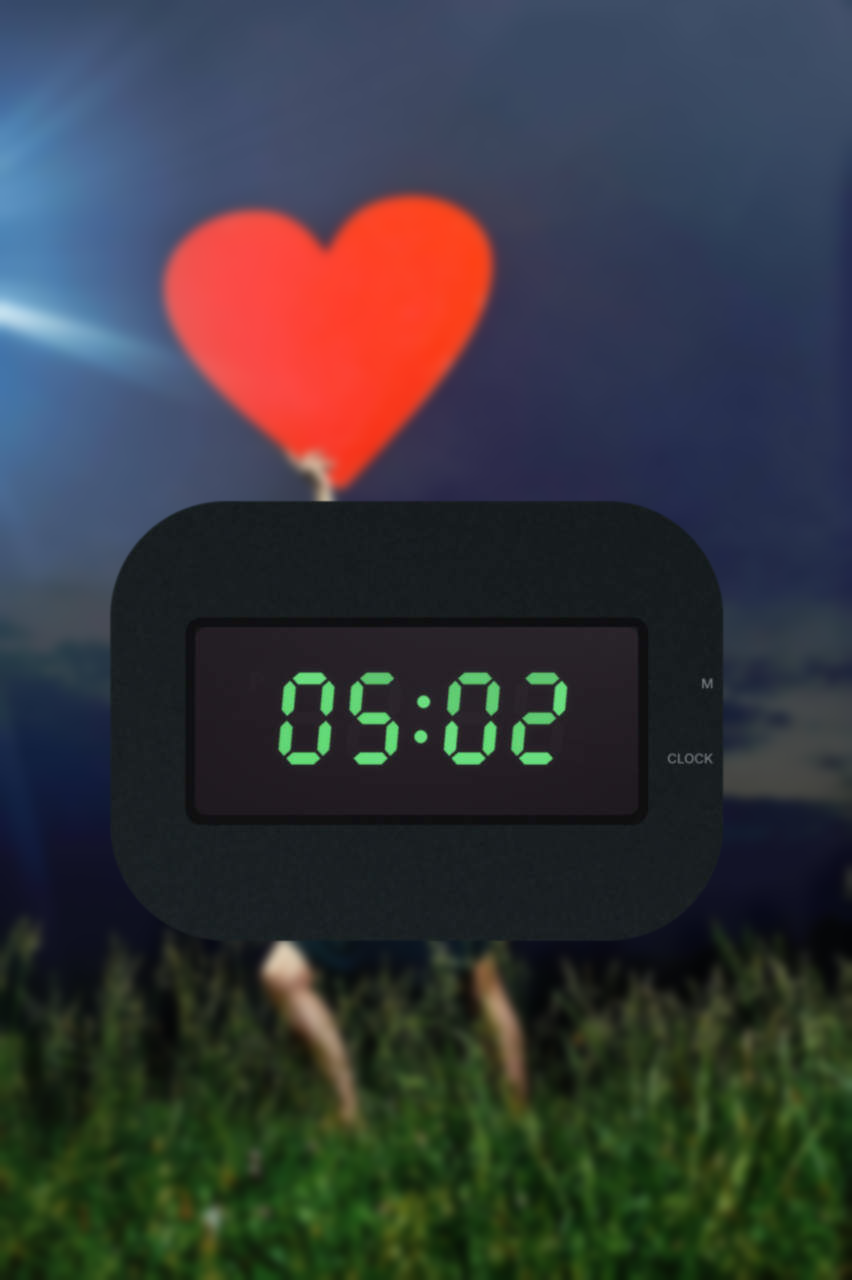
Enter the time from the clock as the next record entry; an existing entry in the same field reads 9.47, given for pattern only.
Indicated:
5.02
